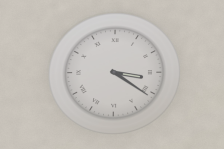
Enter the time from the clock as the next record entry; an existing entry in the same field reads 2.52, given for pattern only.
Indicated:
3.21
